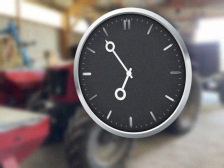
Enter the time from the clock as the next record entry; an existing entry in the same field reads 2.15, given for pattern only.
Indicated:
6.54
